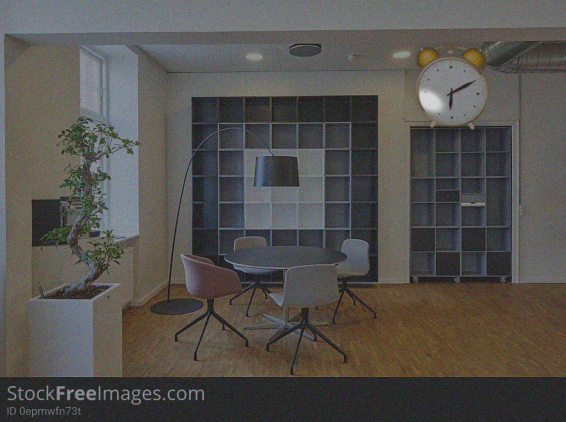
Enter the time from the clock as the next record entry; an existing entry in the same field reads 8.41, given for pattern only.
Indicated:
6.10
